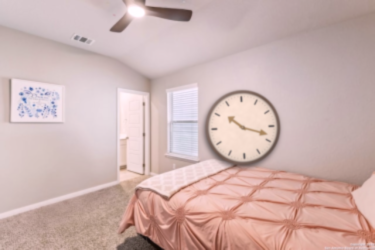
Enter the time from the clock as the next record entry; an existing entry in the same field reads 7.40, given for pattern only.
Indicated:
10.18
